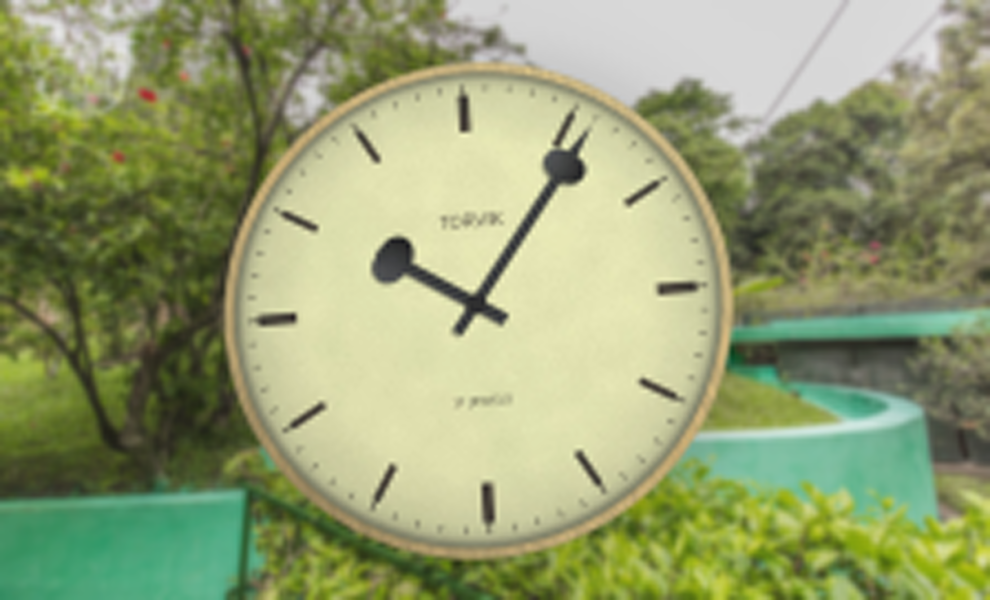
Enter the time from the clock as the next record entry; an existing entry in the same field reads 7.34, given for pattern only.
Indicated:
10.06
